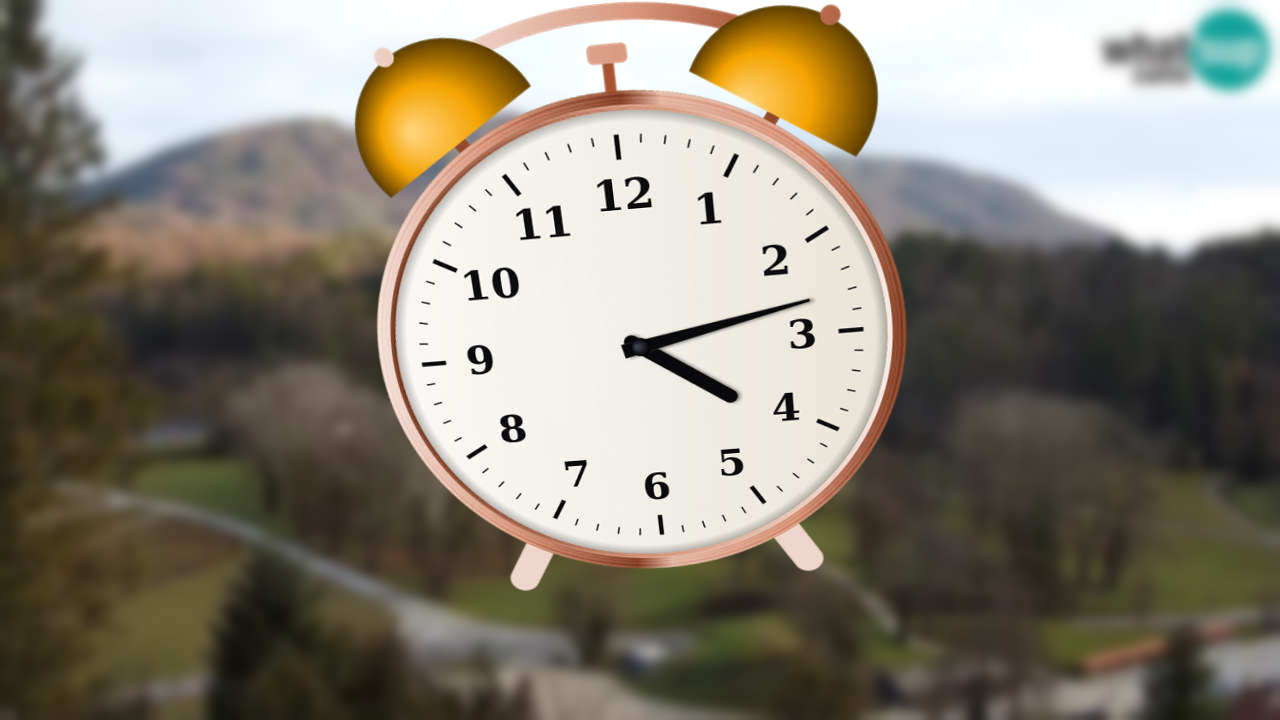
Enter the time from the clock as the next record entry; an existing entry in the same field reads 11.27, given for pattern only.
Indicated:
4.13
